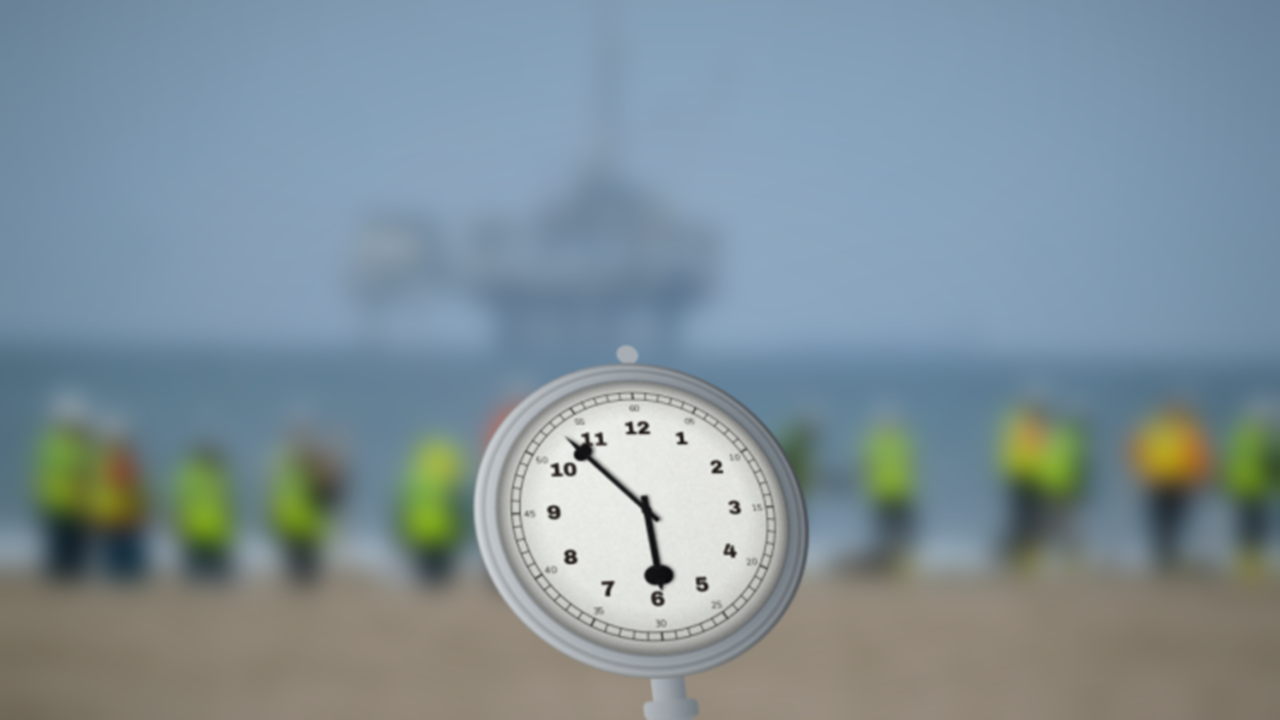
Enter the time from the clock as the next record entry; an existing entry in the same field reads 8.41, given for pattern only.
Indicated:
5.53
